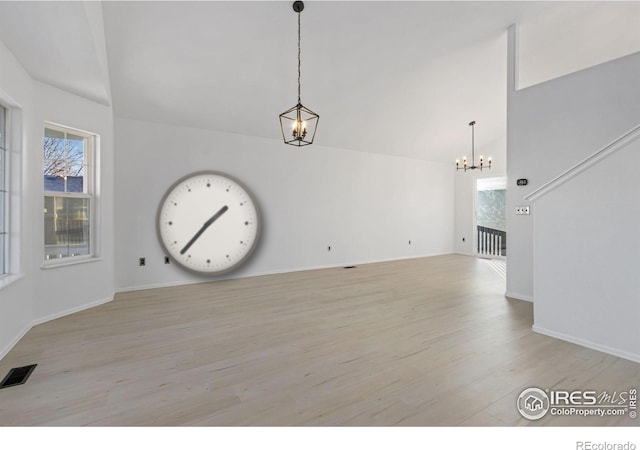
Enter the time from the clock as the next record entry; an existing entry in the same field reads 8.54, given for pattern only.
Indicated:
1.37
